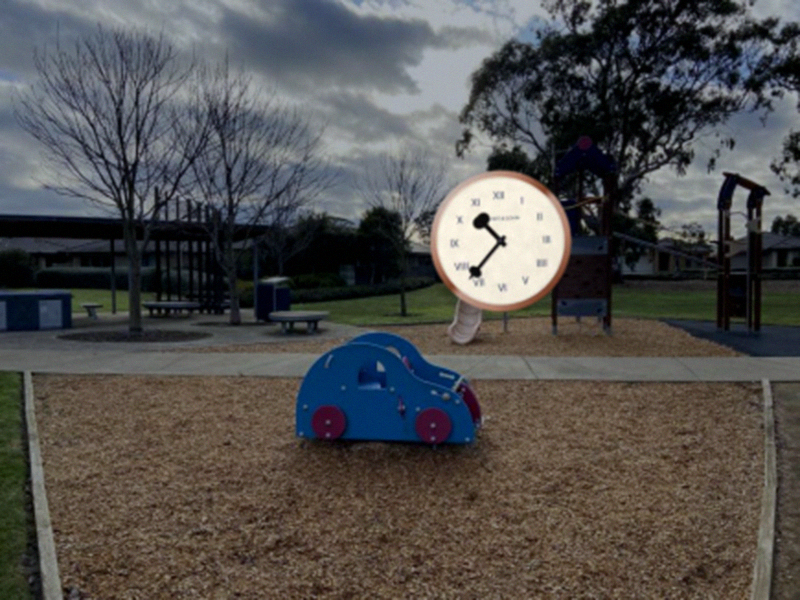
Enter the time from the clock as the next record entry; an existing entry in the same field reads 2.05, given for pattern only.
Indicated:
10.37
